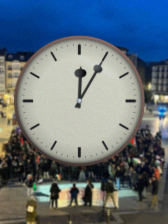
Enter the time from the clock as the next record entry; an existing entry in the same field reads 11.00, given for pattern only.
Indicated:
12.05
